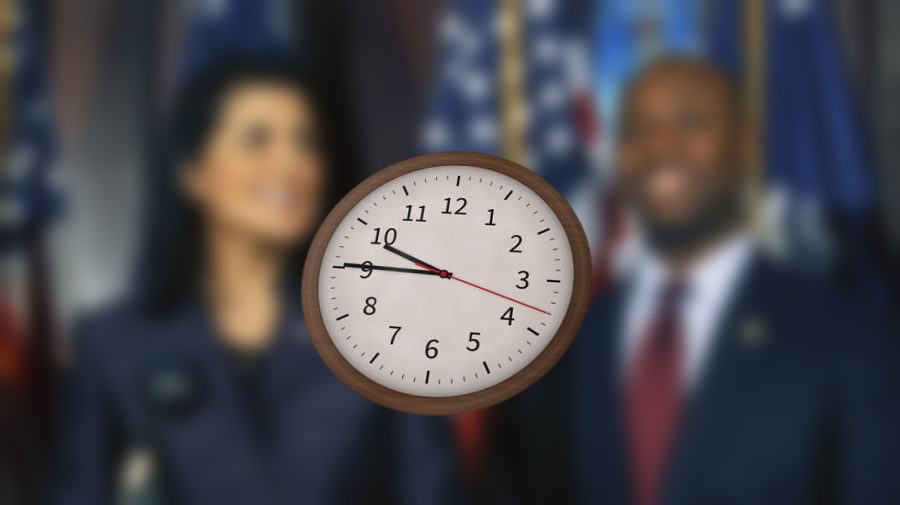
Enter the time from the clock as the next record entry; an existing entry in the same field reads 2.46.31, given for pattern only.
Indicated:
9.45.18
